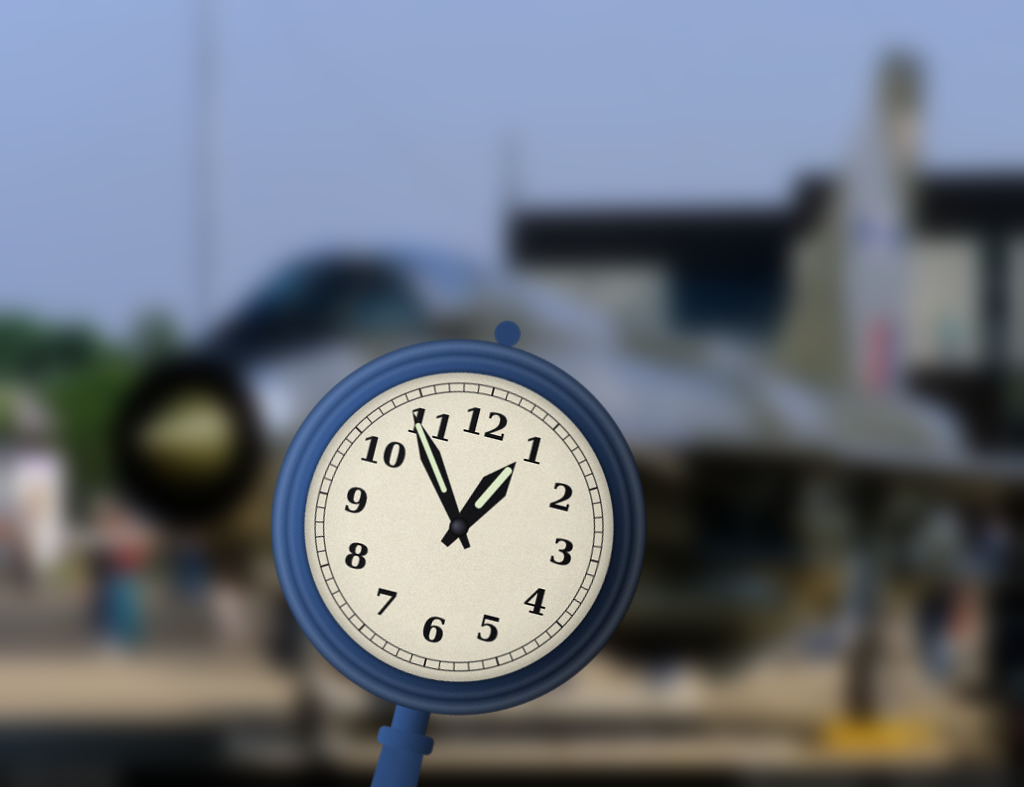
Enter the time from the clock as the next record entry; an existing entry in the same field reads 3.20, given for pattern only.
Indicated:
12.54
